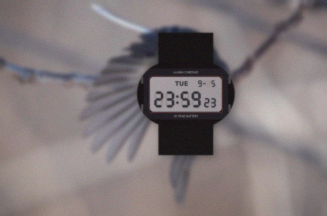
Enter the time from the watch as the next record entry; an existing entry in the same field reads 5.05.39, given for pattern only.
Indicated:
23.59.23
